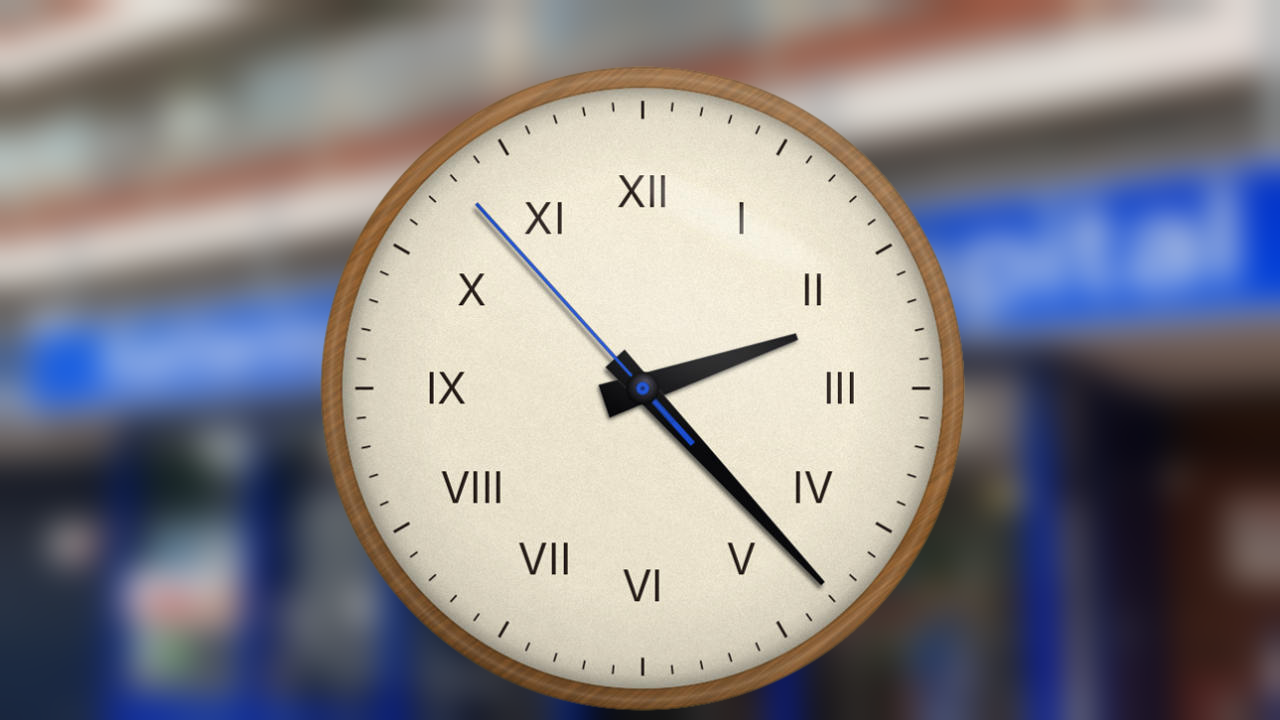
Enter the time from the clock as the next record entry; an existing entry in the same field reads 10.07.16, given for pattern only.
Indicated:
2.22.53
